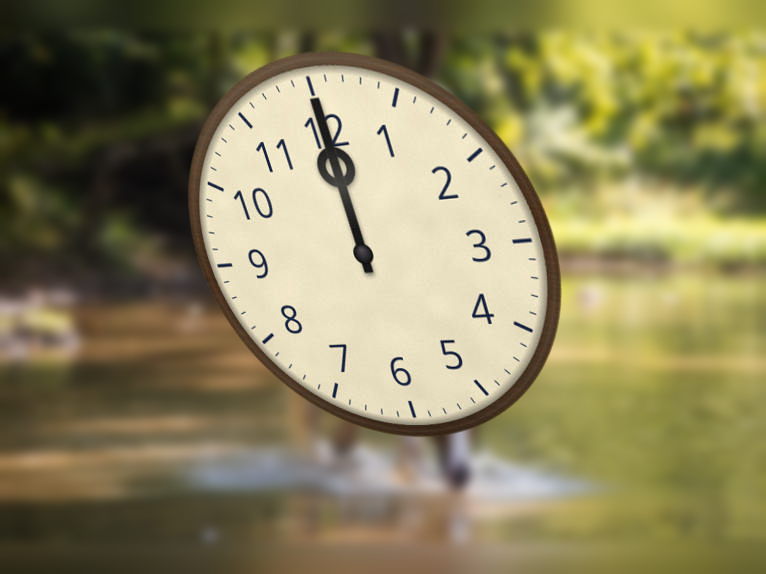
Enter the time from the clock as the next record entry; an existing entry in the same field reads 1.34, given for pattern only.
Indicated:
12.00
